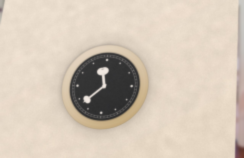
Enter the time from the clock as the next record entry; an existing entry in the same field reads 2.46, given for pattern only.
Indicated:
11.38
